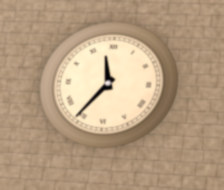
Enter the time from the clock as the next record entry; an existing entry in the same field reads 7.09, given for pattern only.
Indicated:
11.36
